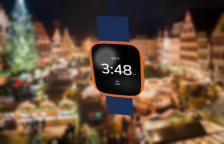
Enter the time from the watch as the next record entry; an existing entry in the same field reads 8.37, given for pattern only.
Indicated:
3.48
